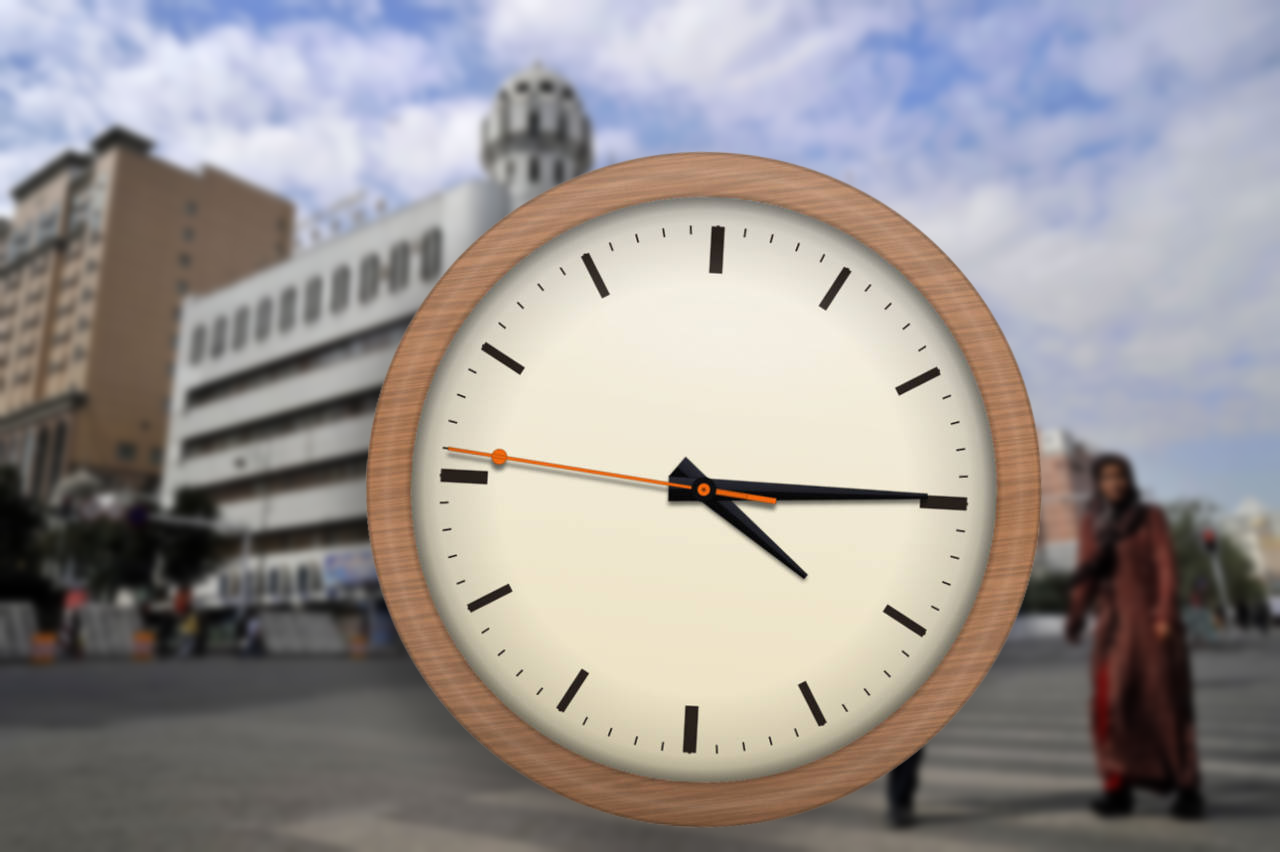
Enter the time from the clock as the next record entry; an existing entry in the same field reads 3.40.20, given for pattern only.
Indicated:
4.14.46
